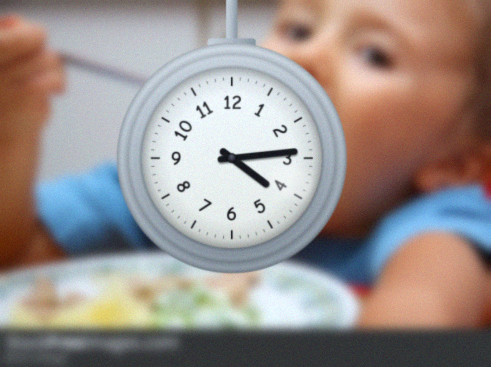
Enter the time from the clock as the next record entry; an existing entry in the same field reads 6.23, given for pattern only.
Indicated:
4.14
